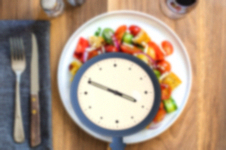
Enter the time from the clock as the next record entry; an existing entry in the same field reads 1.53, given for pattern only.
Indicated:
3.49
